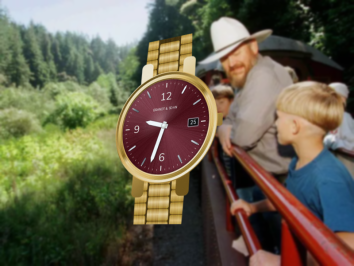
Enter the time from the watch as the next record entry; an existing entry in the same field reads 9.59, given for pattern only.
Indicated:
9.33
